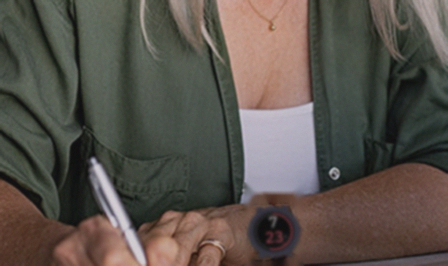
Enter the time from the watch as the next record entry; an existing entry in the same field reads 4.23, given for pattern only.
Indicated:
7.23
